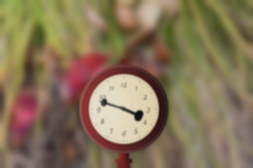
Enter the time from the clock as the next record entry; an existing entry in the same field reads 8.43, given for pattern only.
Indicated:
3.48
